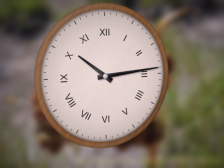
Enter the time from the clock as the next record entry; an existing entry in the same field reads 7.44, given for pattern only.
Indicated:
10.14
